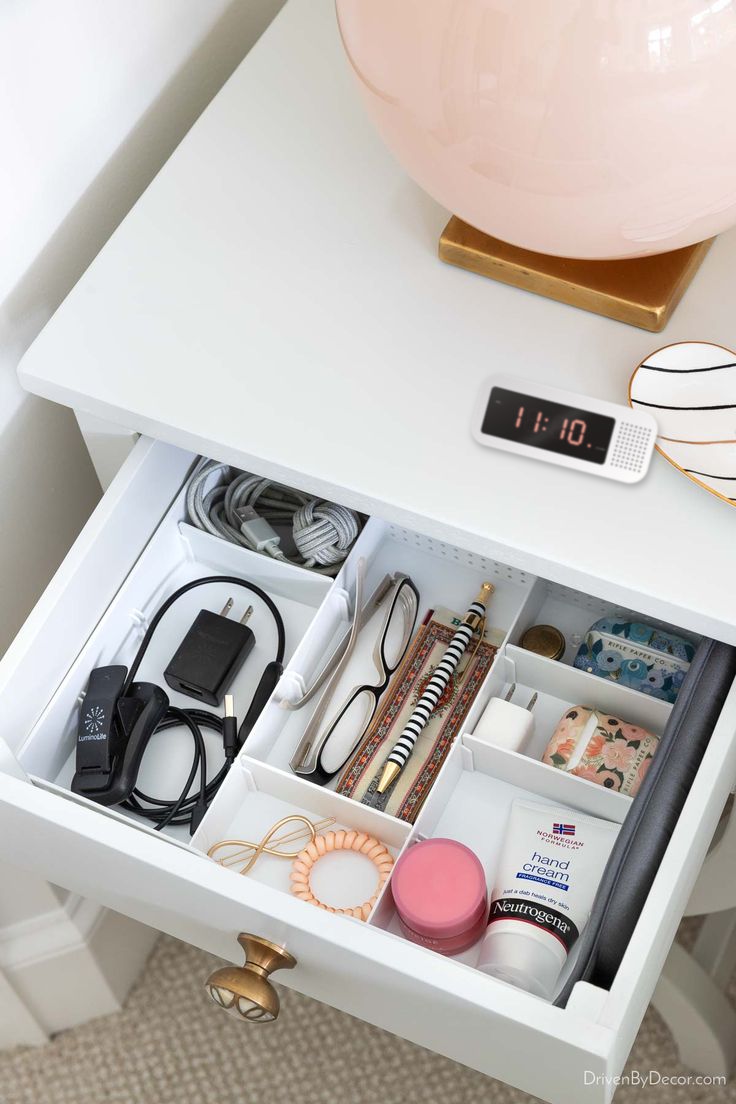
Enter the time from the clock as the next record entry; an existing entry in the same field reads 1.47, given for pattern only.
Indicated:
11.10
